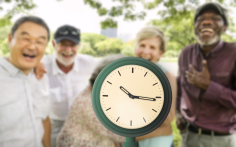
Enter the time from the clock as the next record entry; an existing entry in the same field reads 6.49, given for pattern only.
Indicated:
10.16
